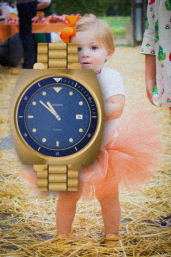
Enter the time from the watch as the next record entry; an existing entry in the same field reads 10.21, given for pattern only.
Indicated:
10.52
